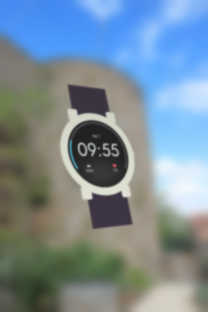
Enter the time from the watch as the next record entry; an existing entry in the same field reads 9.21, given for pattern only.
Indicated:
9.55
